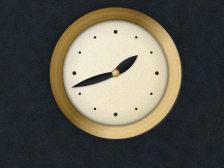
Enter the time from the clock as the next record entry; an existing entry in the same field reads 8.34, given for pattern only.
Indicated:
1.42
